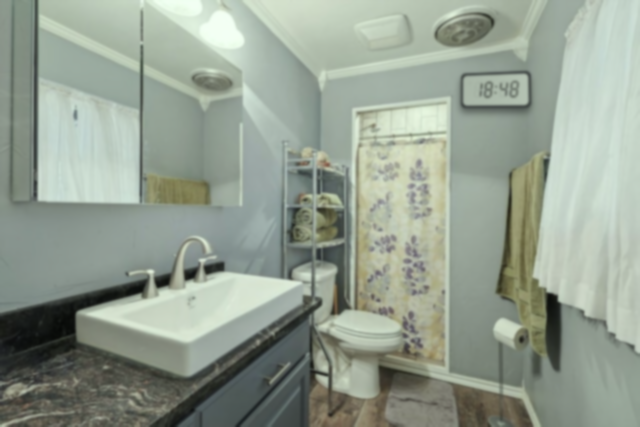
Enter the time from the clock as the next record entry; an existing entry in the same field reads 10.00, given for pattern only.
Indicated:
18.48
